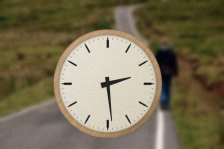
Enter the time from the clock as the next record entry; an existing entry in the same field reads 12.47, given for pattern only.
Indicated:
2.29
